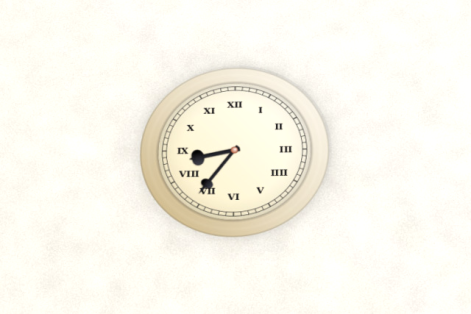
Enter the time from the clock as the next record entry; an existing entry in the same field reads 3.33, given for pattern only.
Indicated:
8.36
